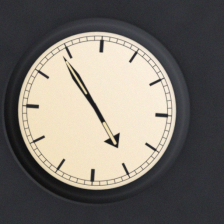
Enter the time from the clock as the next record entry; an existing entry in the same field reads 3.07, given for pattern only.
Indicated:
4.54
